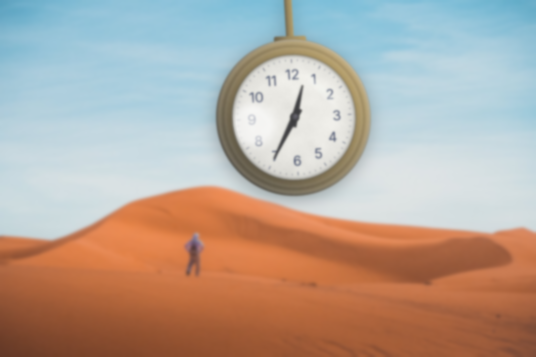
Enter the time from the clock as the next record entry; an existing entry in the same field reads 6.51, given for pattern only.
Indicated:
12.35
